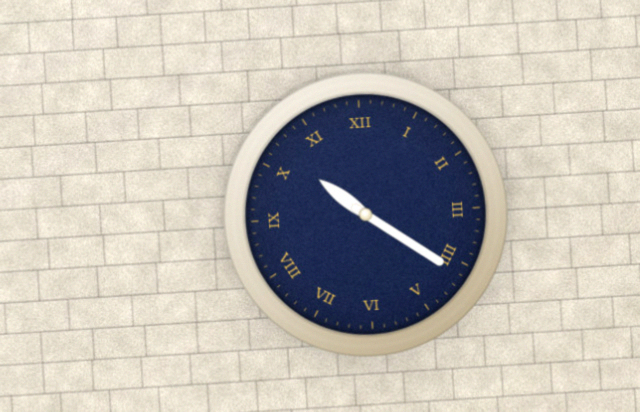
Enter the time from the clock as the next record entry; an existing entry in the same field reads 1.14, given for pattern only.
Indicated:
10.21
